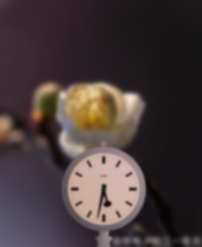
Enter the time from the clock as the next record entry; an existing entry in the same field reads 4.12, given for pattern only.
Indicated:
5.32
